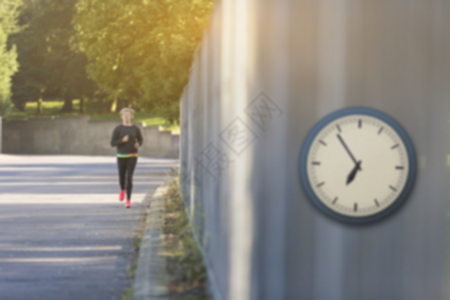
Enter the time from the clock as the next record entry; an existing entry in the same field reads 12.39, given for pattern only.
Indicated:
6.54
